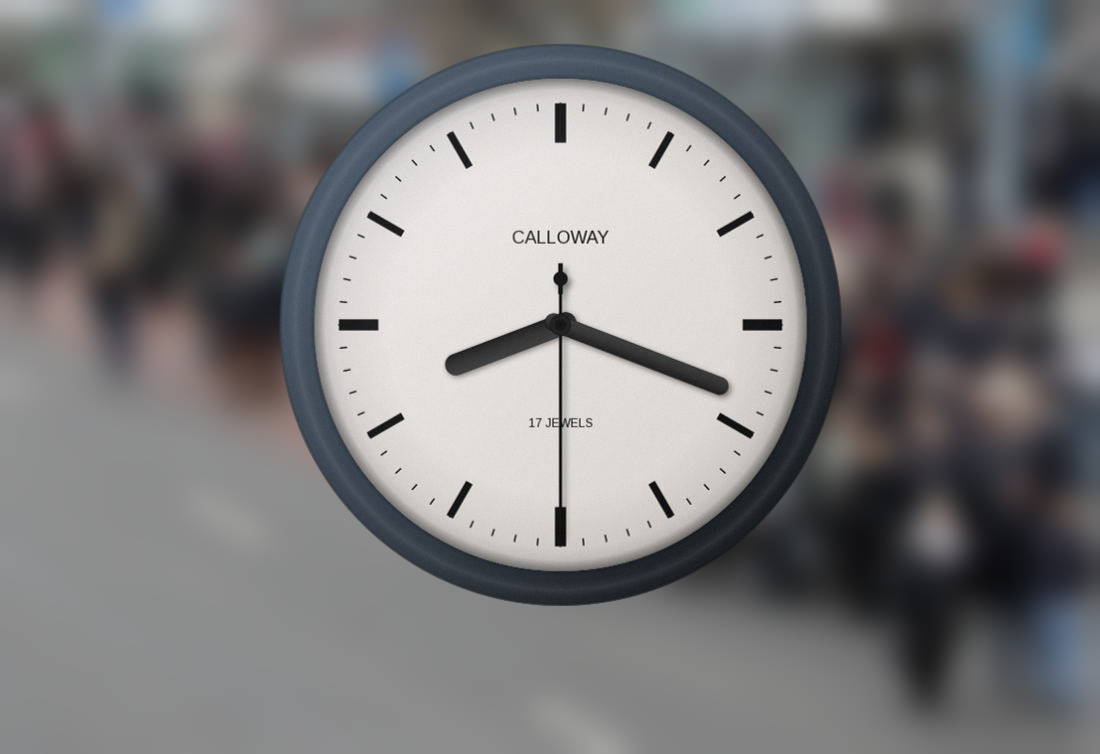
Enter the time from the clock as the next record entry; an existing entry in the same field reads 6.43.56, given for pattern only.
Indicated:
8.18.30
